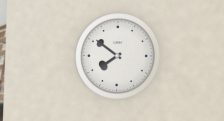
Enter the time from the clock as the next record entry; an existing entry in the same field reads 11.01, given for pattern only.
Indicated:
7.51
